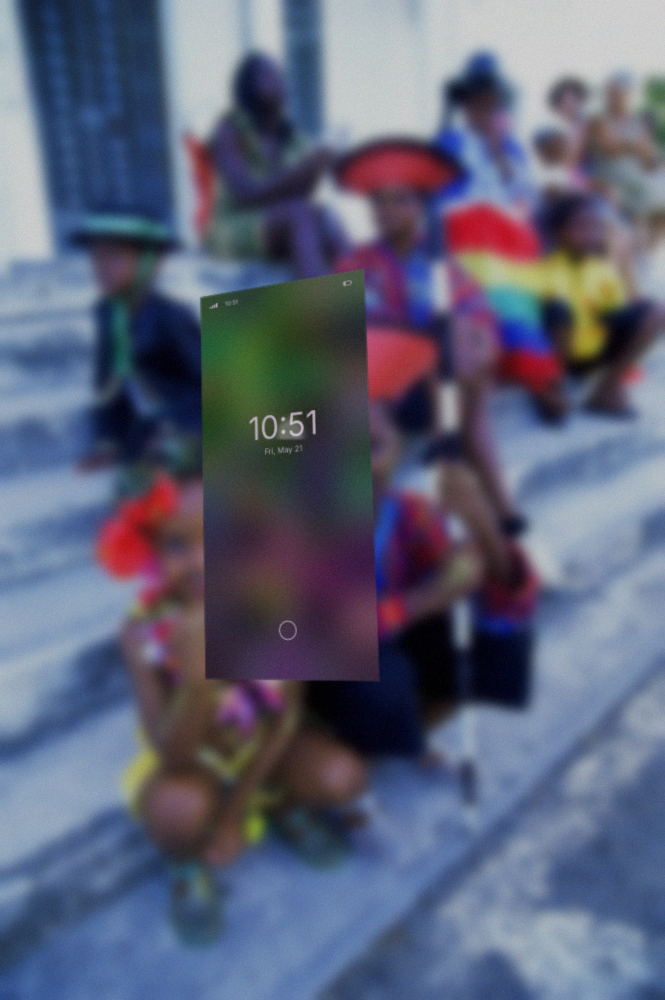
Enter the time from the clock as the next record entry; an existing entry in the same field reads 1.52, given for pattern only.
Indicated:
10.51
